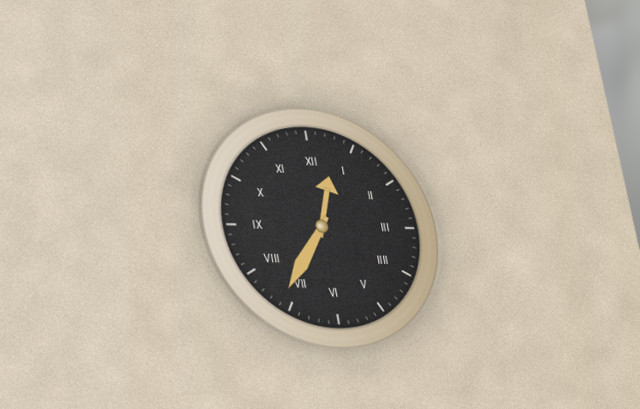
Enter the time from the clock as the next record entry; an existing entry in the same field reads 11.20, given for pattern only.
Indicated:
12.36
